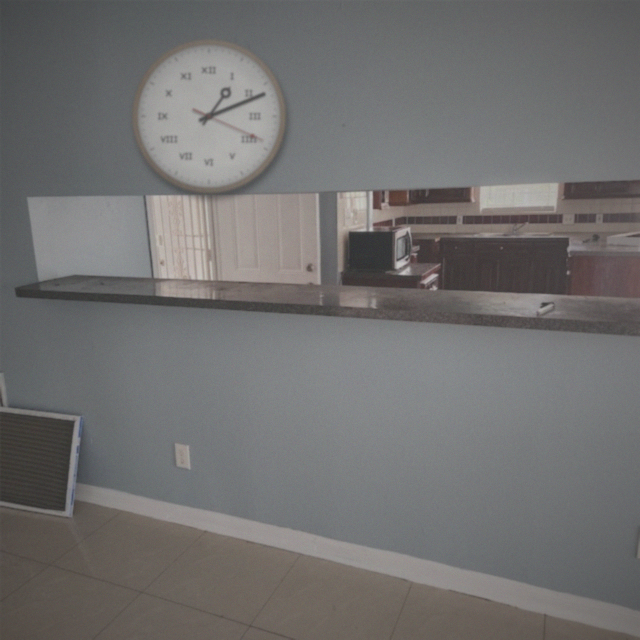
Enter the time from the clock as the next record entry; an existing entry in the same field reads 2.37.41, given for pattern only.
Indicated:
1.11.19
